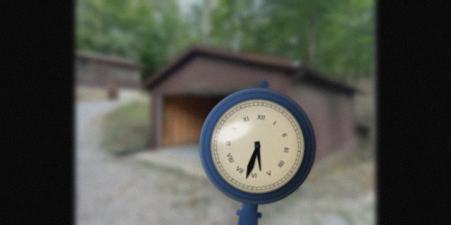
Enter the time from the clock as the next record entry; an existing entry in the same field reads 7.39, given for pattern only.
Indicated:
5.32
